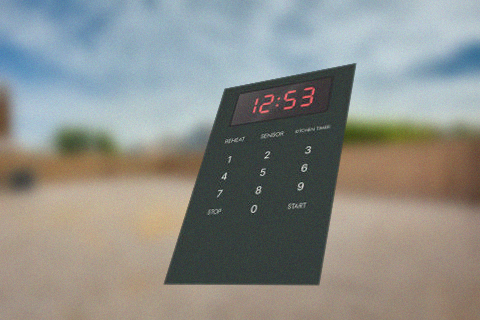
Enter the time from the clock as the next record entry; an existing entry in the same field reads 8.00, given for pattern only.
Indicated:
12.53
